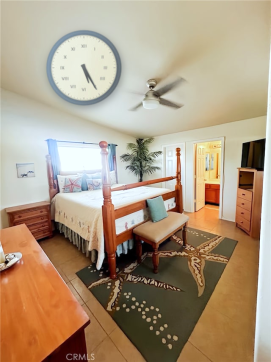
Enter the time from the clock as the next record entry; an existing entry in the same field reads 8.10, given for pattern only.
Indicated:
5.25
